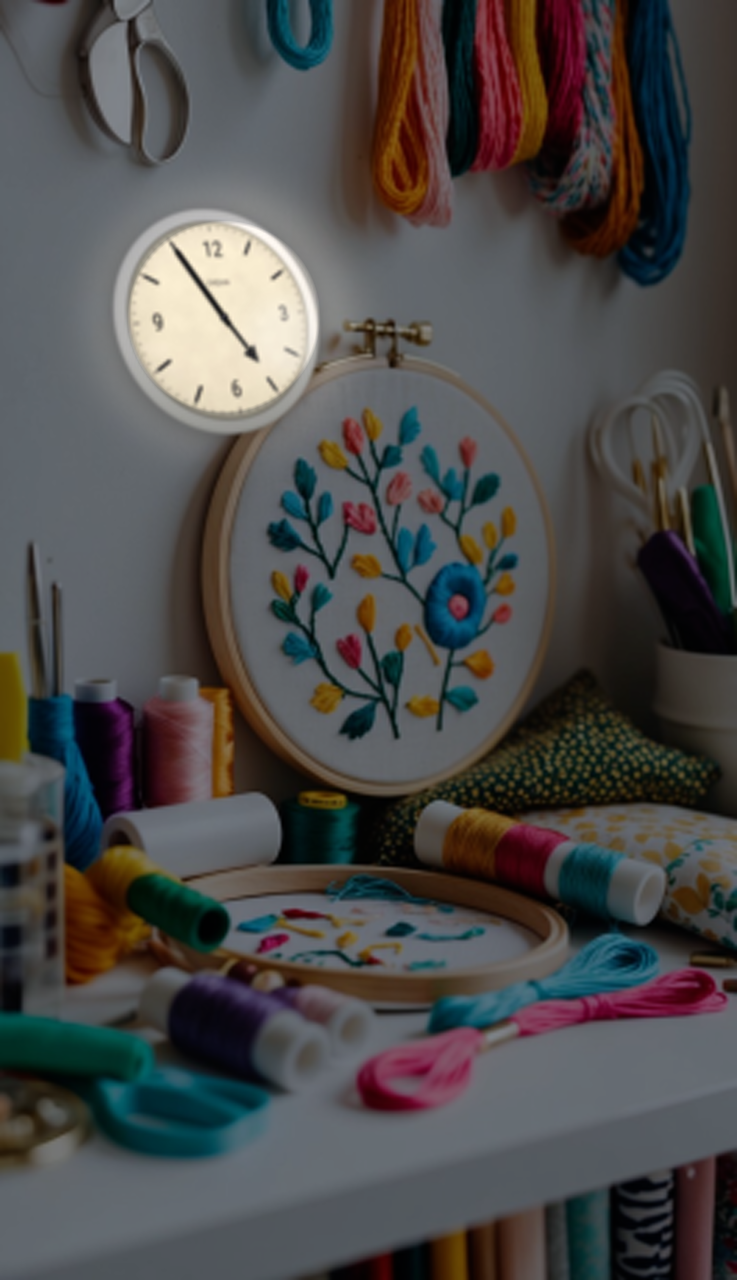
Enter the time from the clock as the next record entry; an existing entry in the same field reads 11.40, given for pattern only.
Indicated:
4.55
